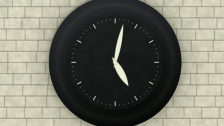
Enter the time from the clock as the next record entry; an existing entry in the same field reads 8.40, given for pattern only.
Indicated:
5.02
